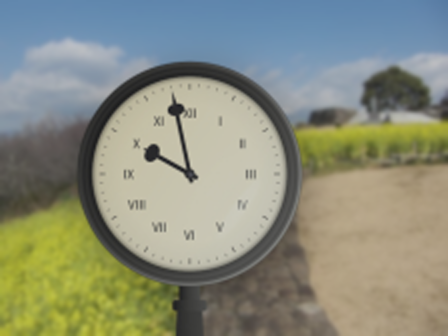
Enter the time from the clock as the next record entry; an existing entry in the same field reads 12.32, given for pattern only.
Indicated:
9.58
